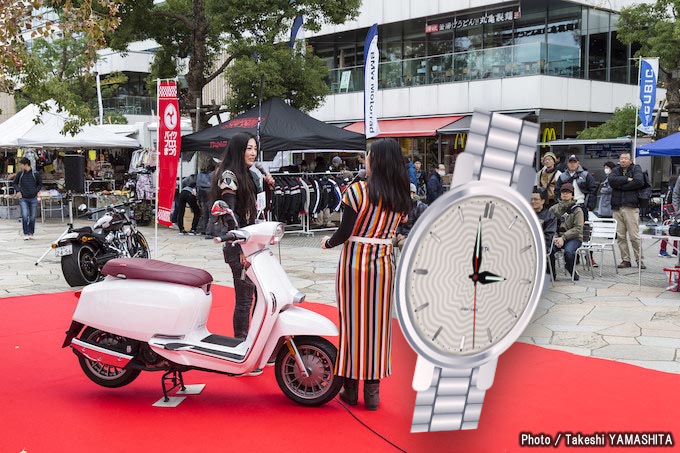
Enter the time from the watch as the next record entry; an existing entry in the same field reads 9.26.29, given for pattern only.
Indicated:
2.58.28
